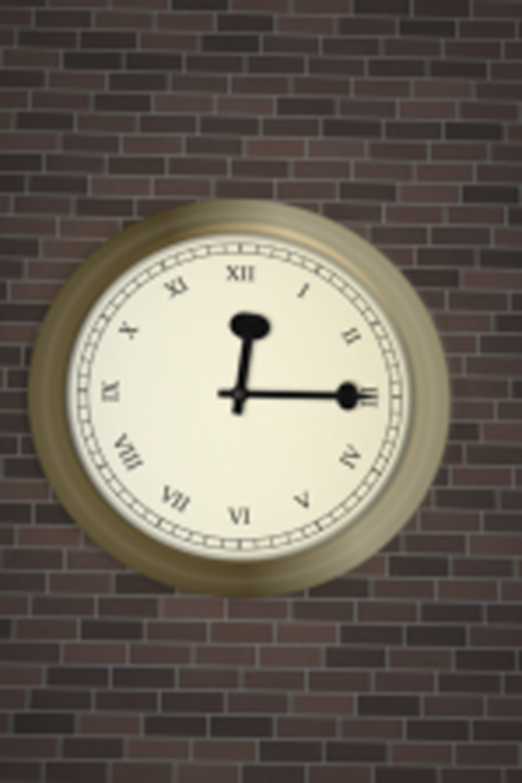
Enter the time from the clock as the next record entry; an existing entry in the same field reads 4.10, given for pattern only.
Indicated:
12.15
